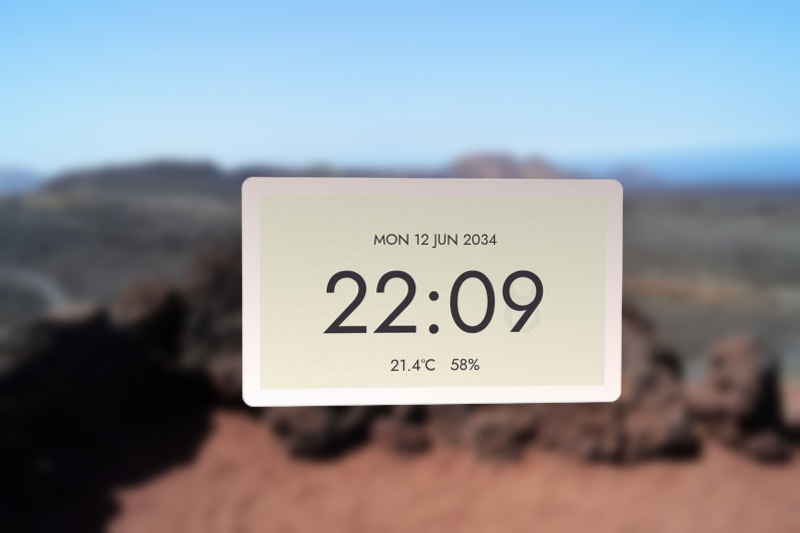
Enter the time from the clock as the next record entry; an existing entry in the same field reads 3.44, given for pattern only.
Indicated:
22.09
